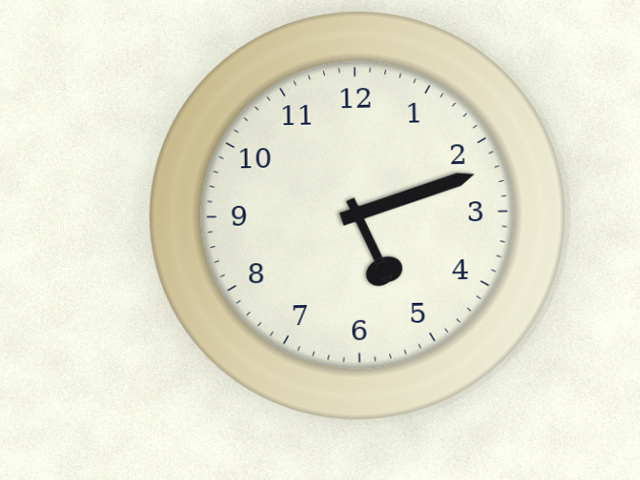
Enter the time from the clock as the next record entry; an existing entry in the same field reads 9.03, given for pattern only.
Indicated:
5.12
